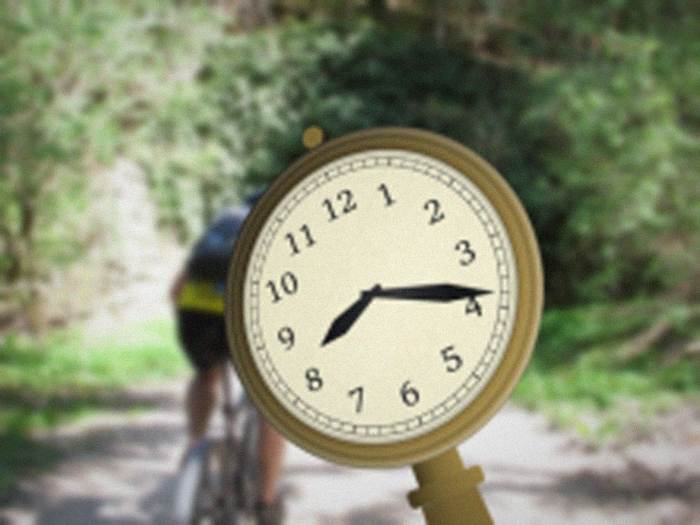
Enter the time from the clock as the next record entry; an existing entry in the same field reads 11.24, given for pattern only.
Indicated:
8.19
